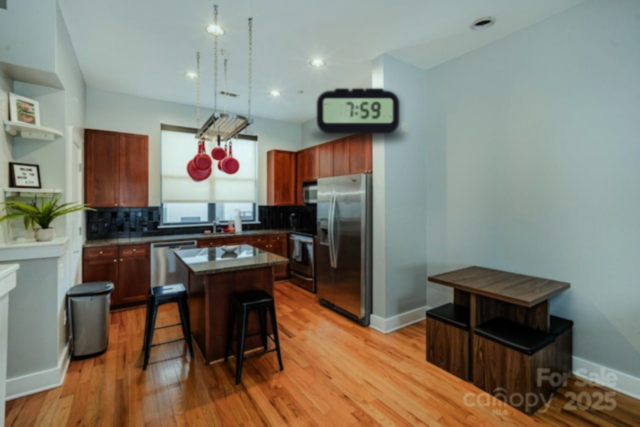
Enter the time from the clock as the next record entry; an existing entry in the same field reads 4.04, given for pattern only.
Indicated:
7.59
